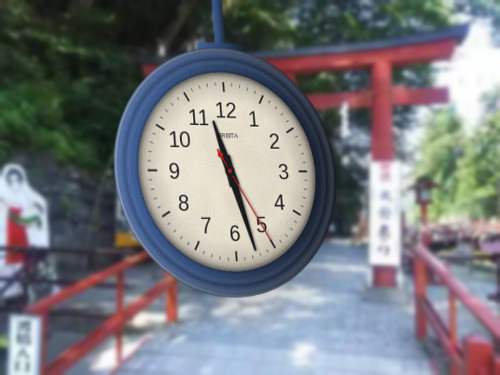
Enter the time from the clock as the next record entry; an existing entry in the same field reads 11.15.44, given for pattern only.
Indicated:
11.27.25
